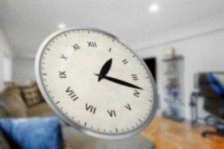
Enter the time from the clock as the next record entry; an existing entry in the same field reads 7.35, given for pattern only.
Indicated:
1.18
